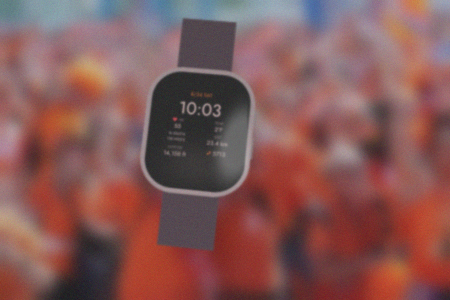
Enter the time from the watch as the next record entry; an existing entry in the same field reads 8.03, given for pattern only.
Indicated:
10.03
